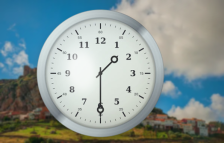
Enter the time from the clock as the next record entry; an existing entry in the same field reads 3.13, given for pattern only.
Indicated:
1.30
